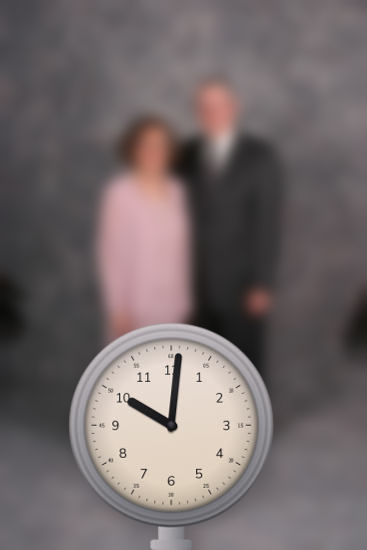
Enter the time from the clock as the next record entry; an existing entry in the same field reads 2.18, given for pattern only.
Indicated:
10.01
